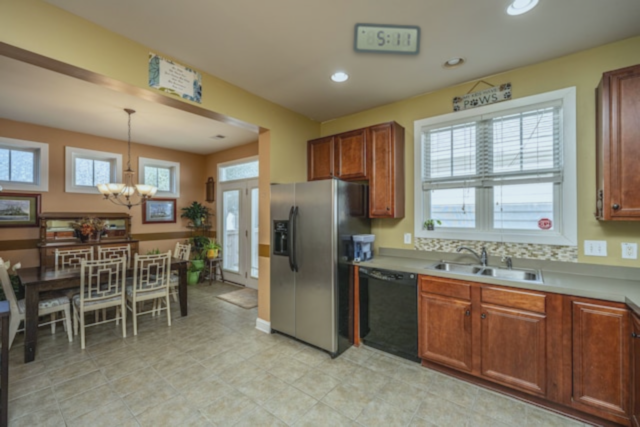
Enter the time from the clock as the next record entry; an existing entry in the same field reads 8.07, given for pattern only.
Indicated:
5.11
